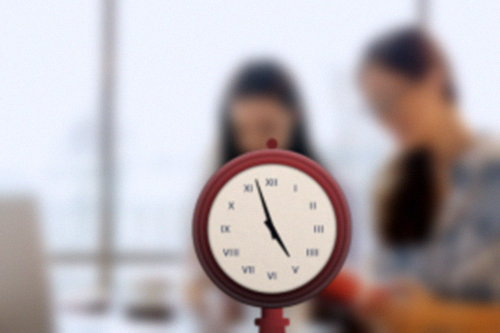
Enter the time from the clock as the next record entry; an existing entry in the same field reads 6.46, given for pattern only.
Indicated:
4.57
